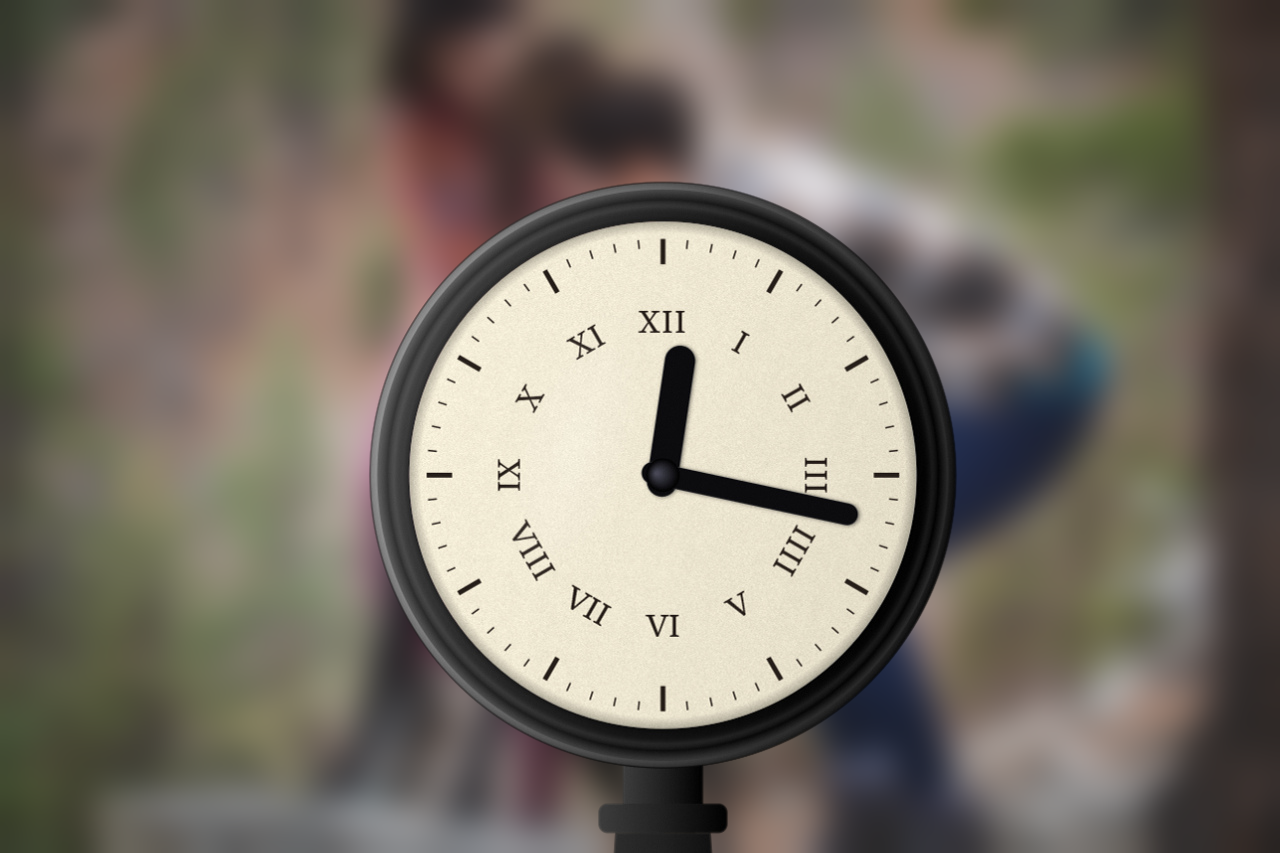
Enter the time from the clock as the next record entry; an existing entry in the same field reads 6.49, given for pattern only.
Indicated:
12.17
